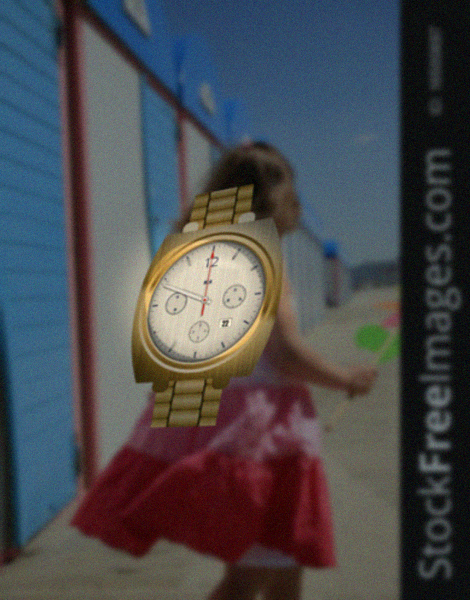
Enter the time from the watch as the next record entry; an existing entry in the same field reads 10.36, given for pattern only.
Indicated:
9.49
